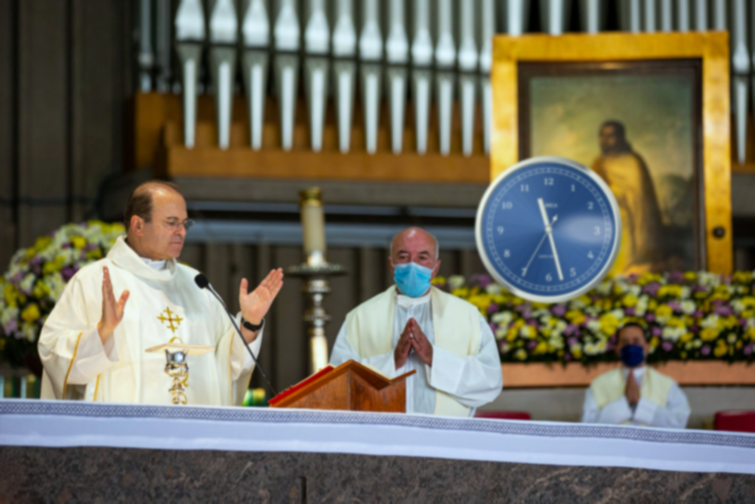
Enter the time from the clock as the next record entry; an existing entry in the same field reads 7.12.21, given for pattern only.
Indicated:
11.27.35
